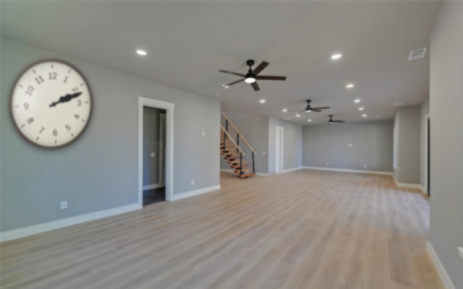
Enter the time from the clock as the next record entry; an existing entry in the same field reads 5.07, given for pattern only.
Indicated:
2.12
